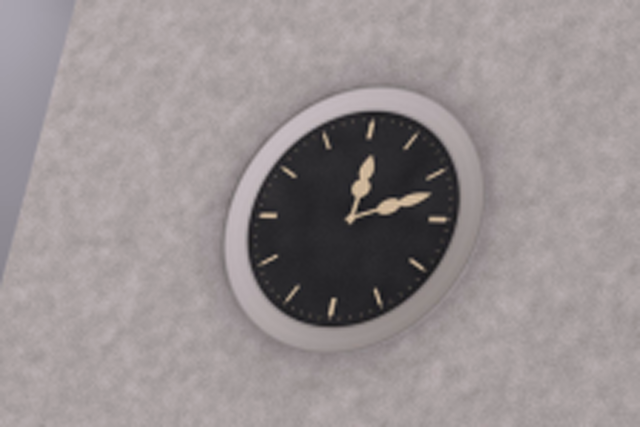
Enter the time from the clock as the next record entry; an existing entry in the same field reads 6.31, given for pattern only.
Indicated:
12.12
